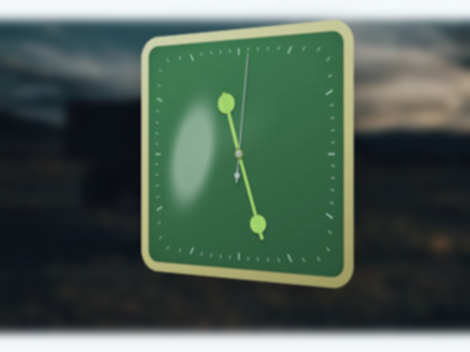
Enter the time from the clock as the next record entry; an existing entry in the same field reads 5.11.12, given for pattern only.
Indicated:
11.27.01
